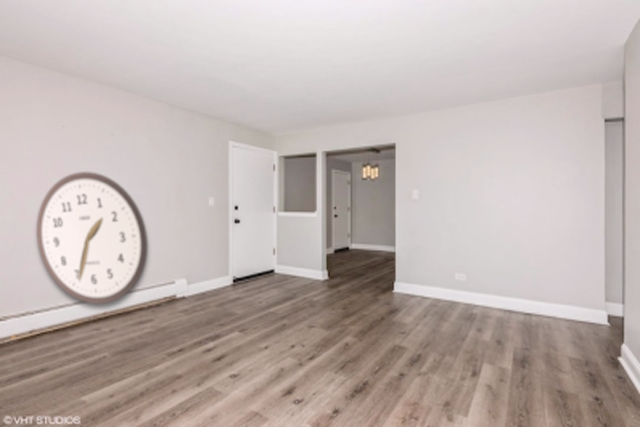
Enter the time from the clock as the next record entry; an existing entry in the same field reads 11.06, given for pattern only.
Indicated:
1.34
